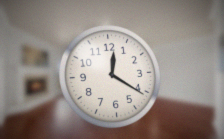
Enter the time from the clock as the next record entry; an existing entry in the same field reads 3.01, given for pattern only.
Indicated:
12.21
